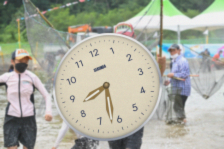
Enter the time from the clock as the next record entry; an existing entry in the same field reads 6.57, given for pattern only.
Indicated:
8.32
